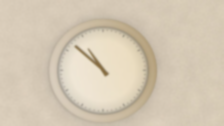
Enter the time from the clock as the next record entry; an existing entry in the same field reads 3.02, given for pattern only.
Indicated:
10.52
